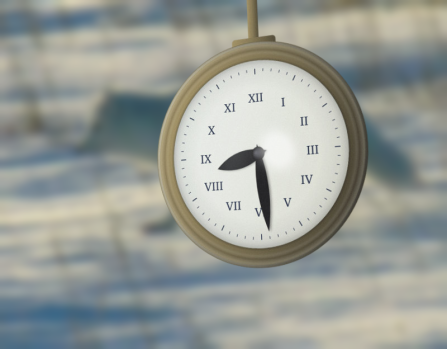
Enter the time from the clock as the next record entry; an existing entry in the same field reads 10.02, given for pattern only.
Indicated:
8.29
